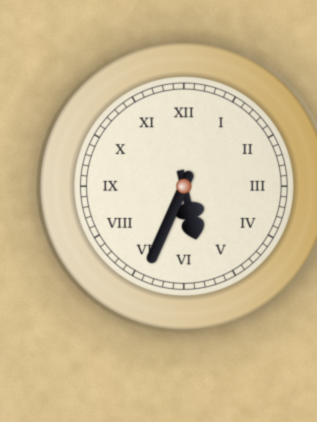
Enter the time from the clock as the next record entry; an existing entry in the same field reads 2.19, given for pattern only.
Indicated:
5.34
